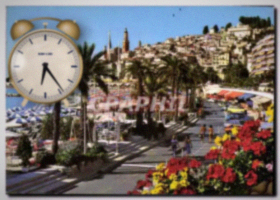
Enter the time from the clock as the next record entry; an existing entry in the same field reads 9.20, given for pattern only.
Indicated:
6.24
